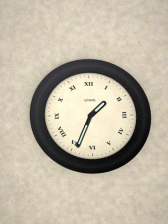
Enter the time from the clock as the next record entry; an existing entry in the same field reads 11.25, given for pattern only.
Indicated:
1.34
